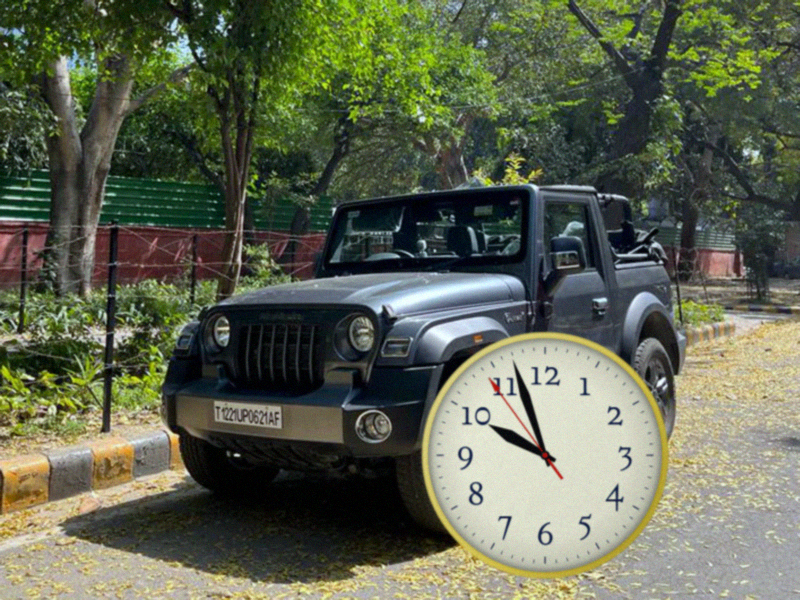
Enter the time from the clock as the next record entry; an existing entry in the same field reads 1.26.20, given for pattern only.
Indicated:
9.56.54
